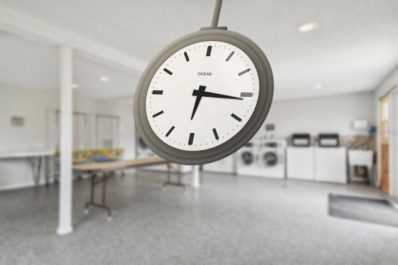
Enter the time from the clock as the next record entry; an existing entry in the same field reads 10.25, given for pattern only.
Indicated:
6.16
